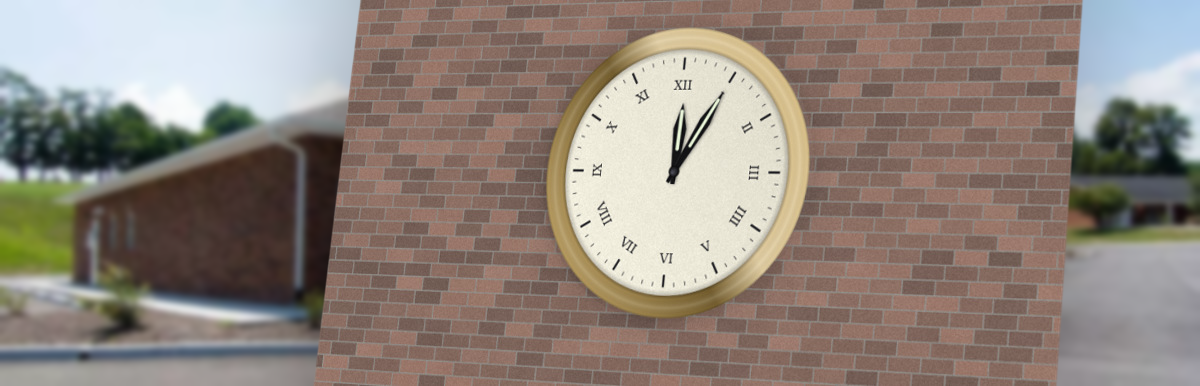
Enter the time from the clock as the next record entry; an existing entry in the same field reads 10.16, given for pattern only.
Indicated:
12.05
